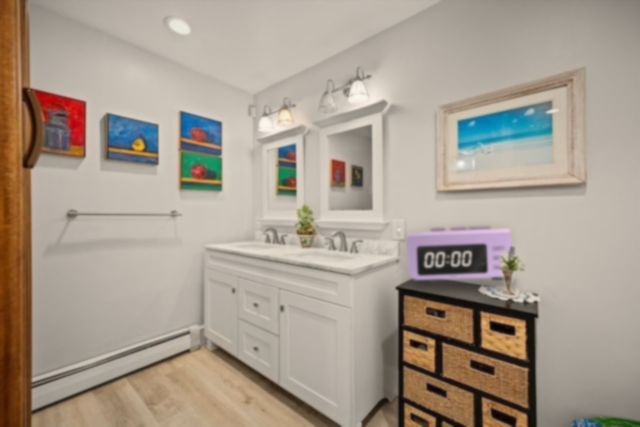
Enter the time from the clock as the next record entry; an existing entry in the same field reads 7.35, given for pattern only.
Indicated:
0.00
